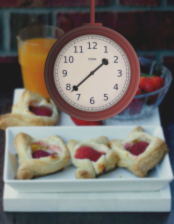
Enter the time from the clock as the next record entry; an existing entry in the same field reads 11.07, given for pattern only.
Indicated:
1.38
